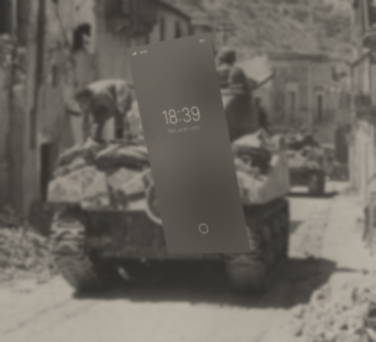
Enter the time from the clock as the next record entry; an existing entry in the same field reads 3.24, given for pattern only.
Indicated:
18.39
